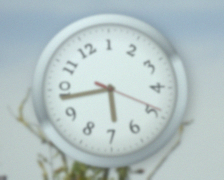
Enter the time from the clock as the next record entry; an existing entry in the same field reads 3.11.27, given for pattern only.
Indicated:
6.48.24
